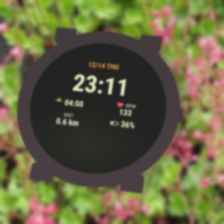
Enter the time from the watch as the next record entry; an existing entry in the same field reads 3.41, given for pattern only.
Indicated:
23.11
